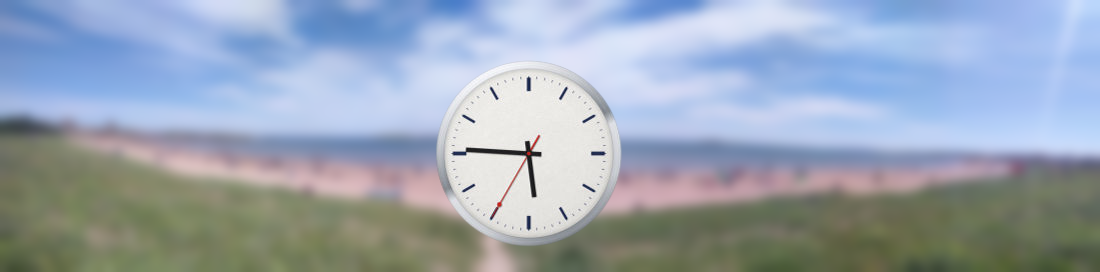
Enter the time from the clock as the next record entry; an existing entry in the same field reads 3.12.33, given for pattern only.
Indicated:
5.45.35
